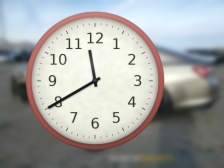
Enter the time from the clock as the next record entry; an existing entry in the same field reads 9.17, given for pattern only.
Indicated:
11.40
